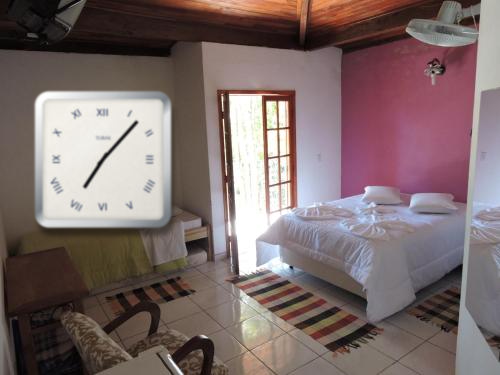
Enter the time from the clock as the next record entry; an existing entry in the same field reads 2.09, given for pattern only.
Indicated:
7.07
